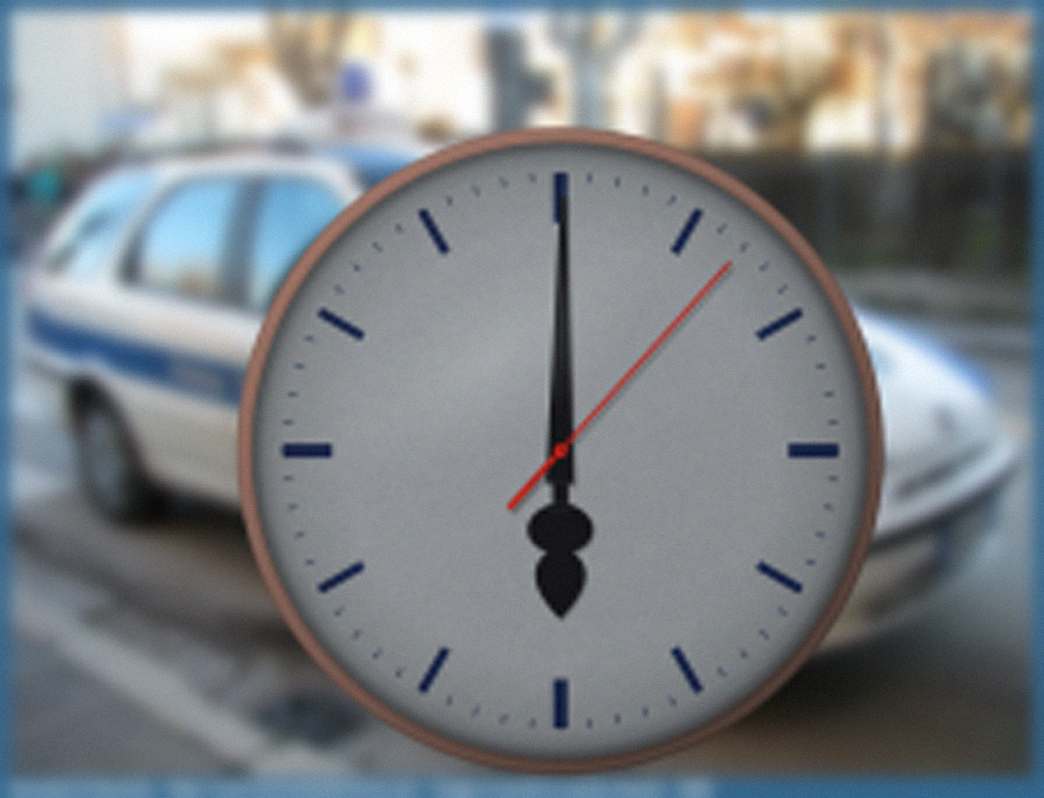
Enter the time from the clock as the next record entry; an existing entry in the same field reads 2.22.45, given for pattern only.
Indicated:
6.00.07
